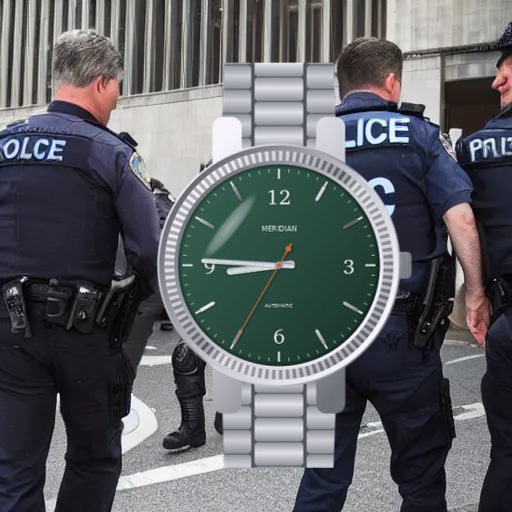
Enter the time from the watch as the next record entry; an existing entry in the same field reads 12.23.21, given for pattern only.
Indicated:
8.45.35
